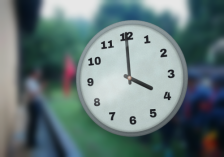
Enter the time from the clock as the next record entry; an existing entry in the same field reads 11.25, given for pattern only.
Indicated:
4.00
